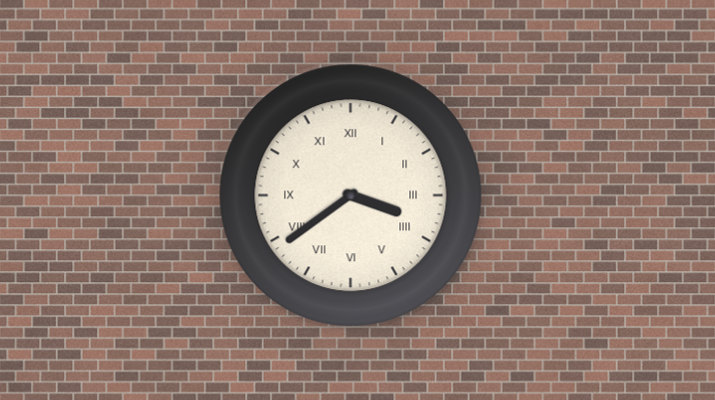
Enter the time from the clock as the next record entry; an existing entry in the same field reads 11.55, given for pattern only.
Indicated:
3.39
